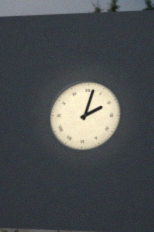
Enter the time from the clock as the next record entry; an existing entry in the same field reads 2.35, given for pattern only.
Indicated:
2.02
